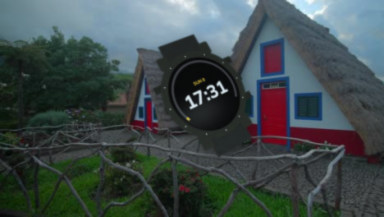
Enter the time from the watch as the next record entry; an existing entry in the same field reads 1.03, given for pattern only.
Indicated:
17.31
